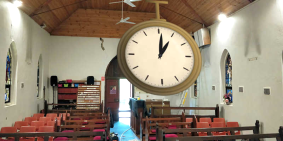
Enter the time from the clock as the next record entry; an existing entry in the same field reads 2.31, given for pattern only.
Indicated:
1.01
